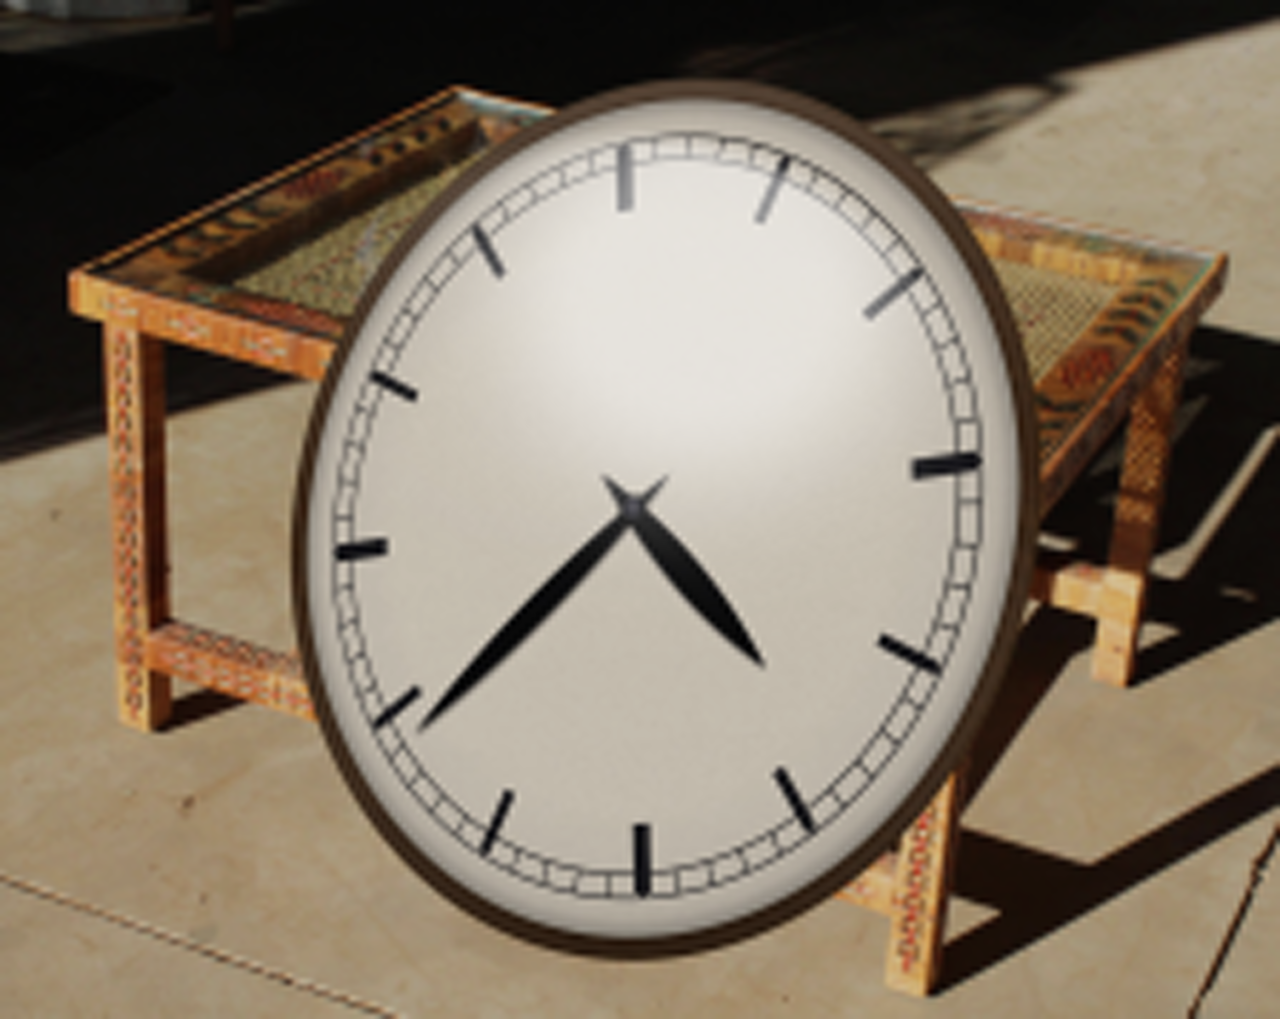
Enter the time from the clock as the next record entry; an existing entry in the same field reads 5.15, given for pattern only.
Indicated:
4.39
